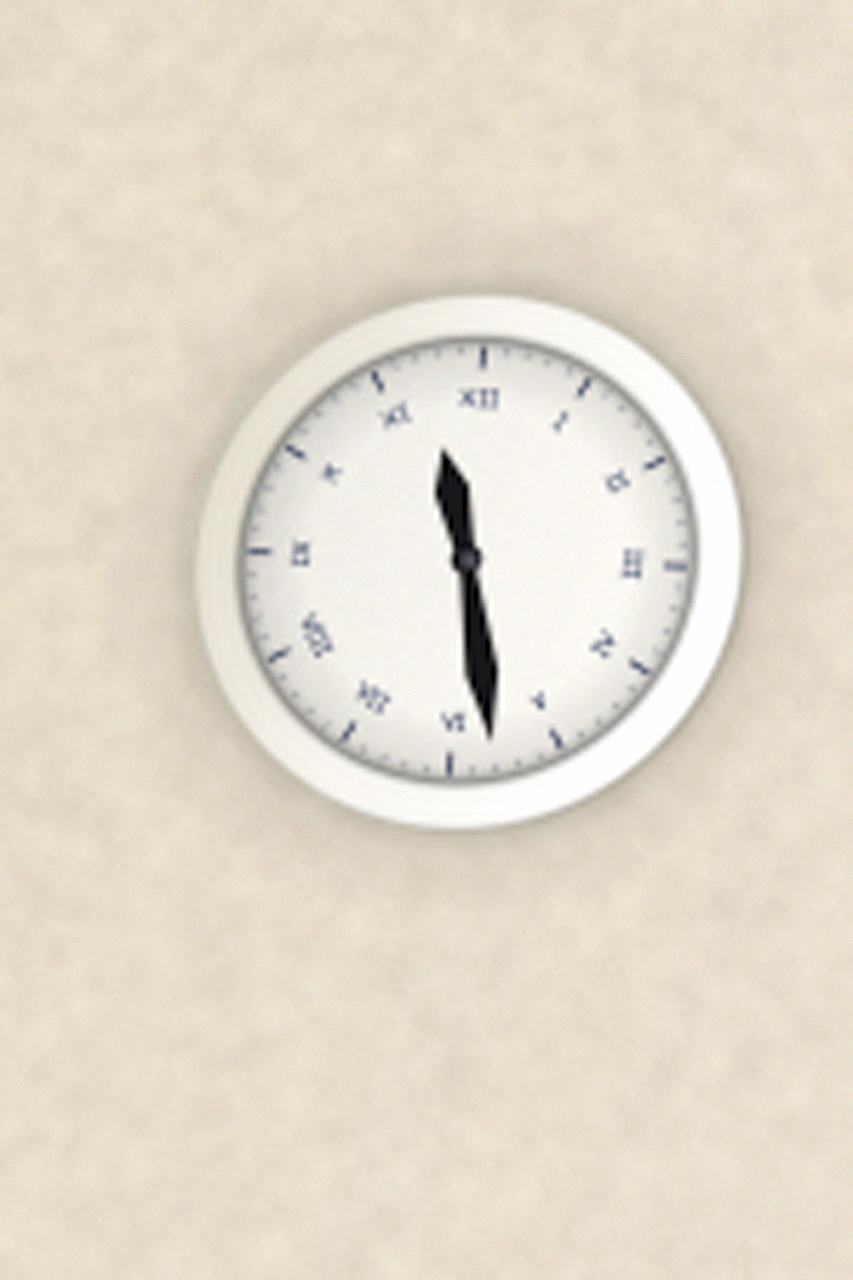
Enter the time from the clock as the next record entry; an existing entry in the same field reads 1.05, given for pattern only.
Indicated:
11.28
